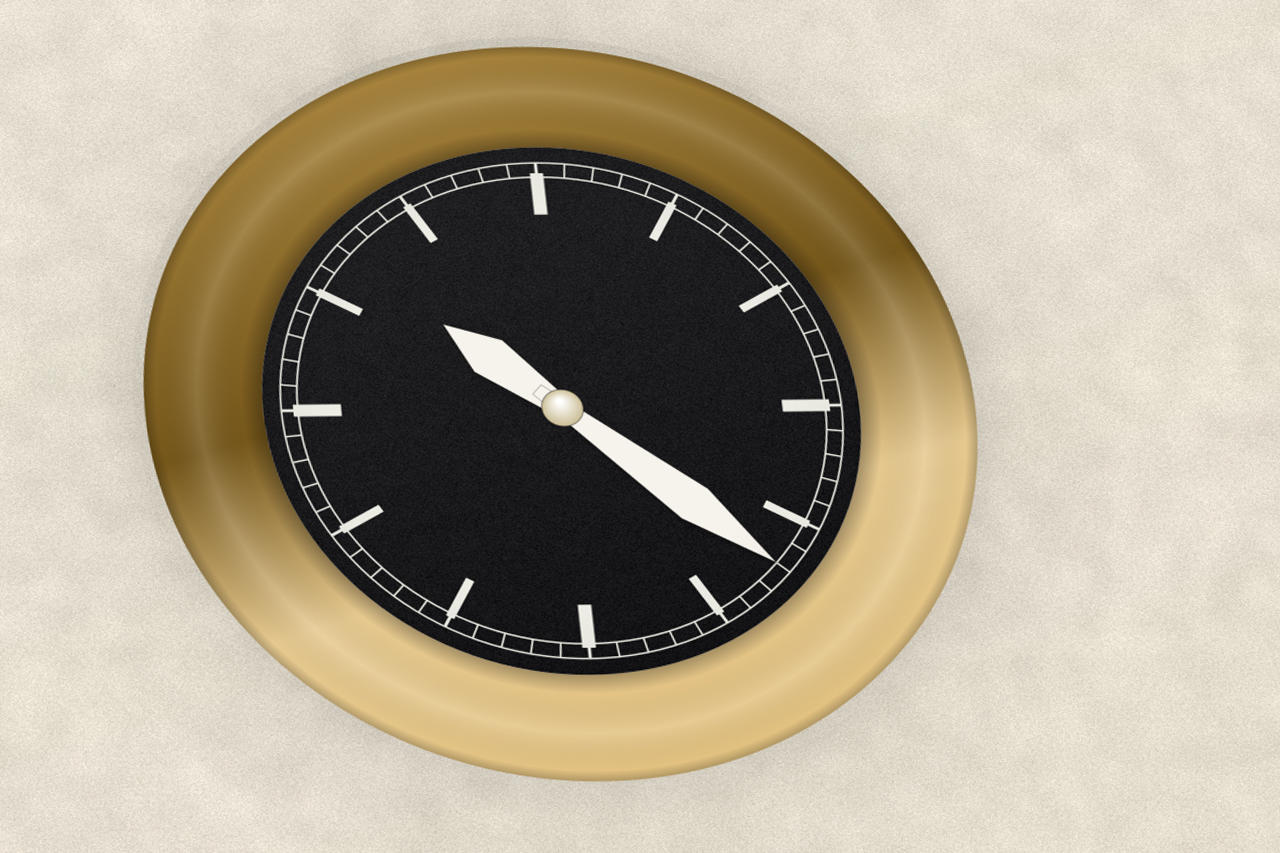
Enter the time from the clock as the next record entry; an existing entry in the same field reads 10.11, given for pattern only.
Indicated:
10.22
